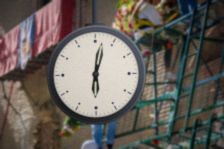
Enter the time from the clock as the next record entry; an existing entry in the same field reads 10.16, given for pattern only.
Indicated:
6.02
